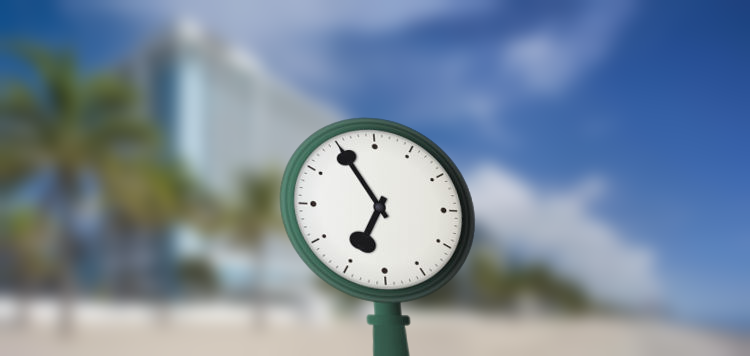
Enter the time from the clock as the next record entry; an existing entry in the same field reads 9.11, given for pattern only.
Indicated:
6.55
